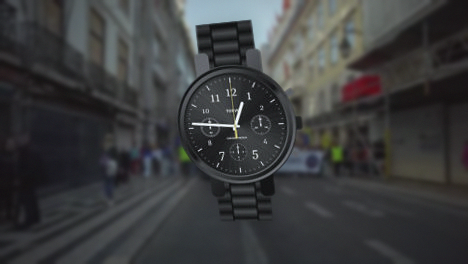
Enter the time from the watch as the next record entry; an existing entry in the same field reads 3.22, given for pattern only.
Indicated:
12.46
